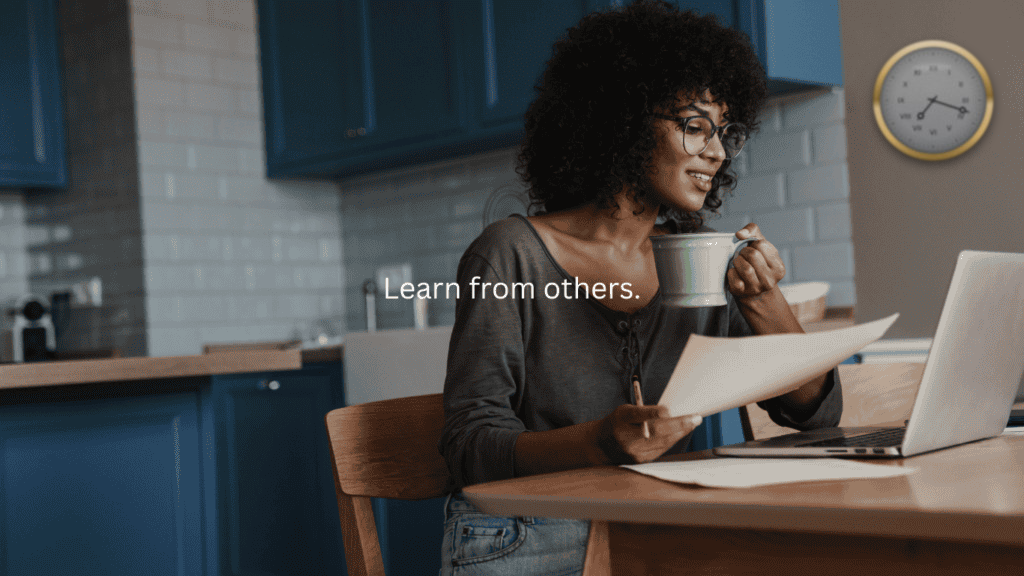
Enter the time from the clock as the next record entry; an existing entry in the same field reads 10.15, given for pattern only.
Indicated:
7.18
